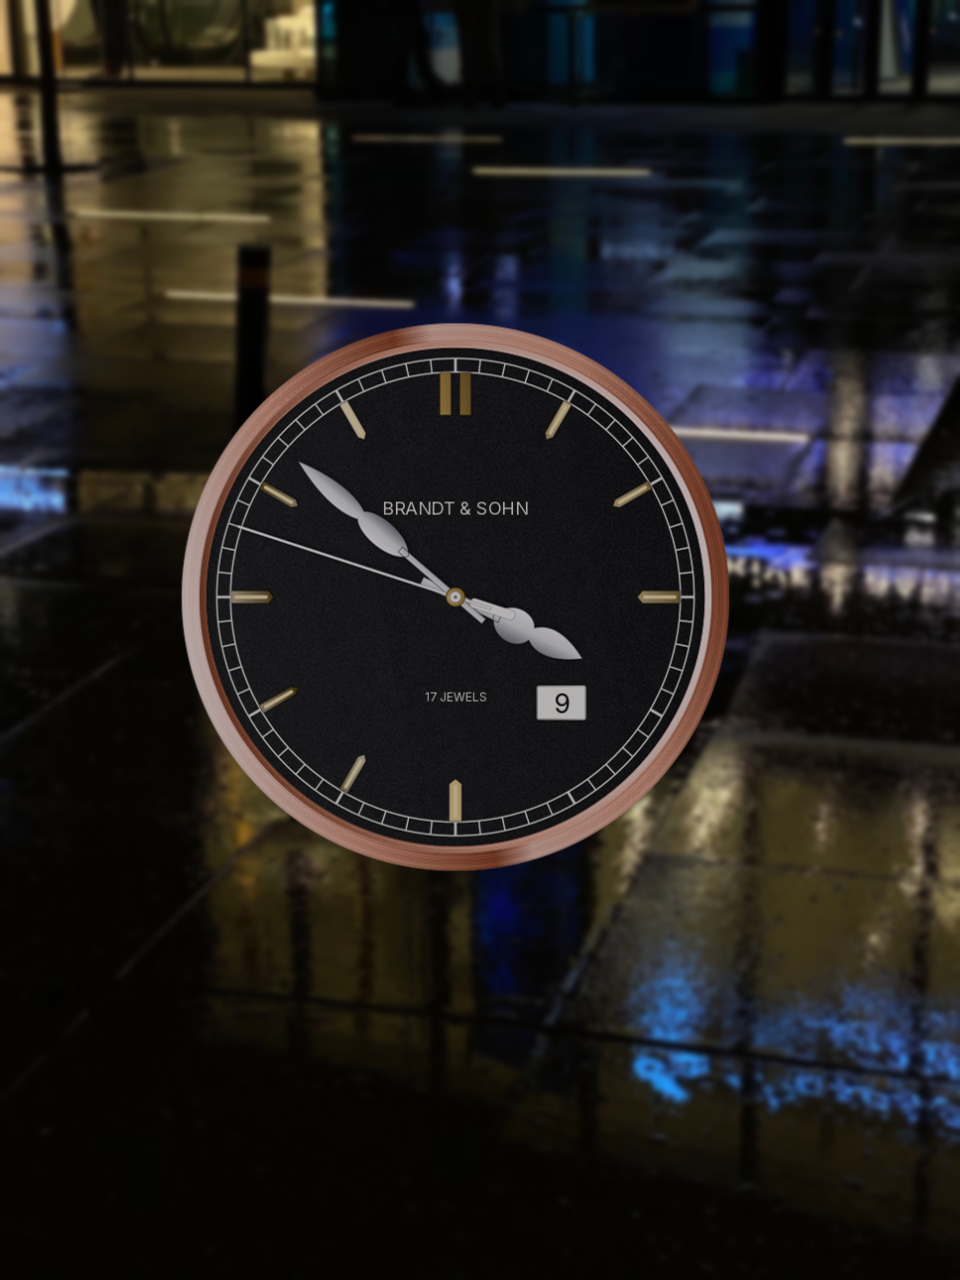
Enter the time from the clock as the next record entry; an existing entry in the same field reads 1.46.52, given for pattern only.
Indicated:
3.51.48
